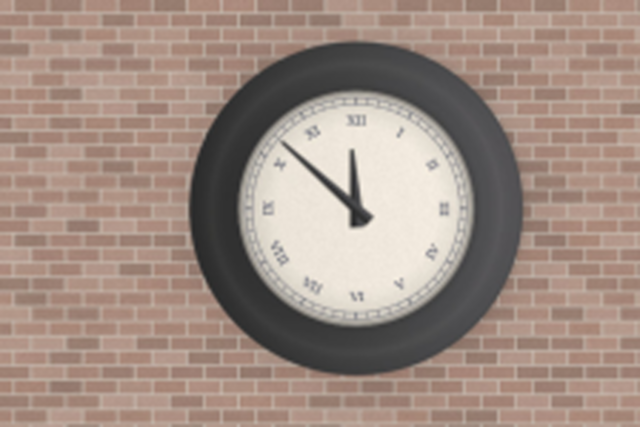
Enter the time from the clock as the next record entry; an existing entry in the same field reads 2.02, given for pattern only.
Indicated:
11.52
